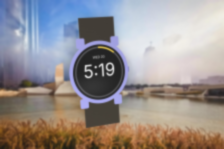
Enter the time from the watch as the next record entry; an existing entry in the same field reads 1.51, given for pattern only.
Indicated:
5.19
